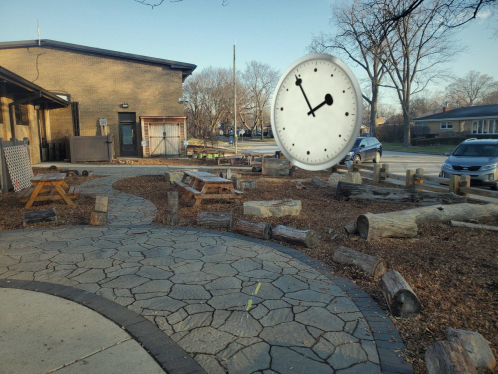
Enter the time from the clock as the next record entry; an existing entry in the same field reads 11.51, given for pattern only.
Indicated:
1.54
